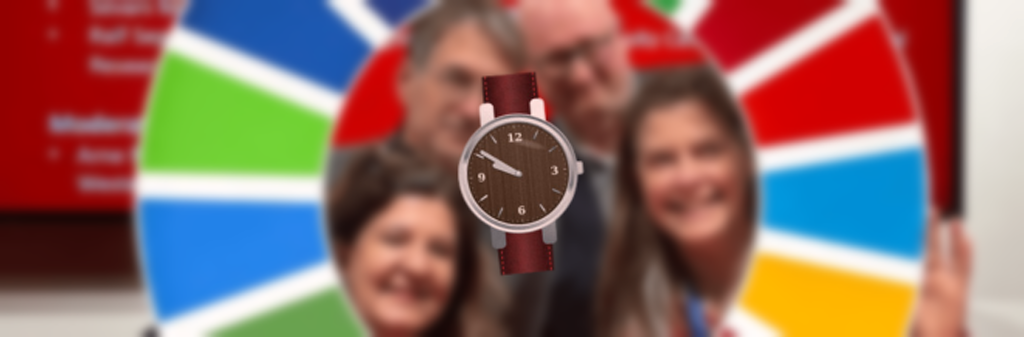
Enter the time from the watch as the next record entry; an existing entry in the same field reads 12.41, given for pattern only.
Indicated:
9.51
